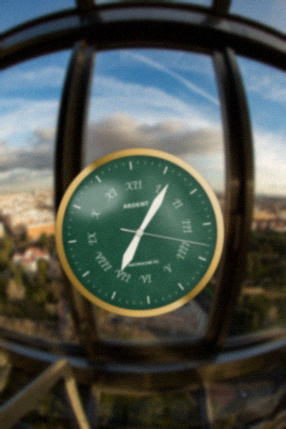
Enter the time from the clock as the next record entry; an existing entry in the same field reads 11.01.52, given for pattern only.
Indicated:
7.06.18
